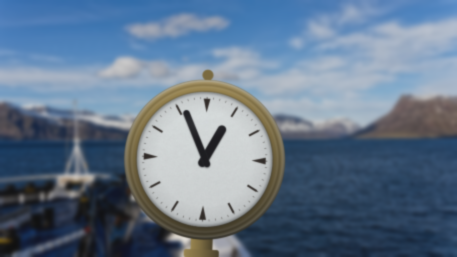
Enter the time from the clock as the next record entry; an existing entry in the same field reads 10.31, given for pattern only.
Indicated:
12.56
